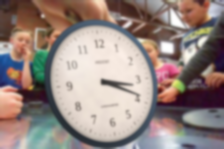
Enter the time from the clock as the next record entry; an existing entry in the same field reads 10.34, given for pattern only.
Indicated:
3.19
